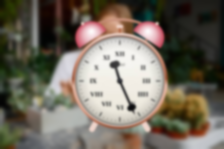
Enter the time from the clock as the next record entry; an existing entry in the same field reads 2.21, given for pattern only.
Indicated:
11.26
